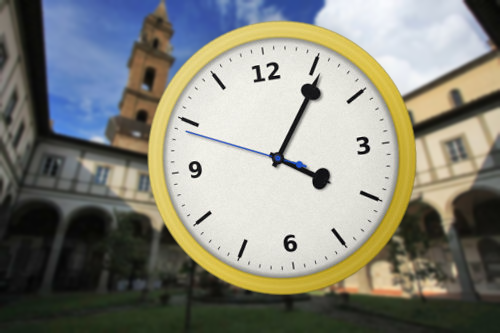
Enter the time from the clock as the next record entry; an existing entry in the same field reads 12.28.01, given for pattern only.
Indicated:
4.05.49
